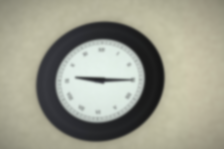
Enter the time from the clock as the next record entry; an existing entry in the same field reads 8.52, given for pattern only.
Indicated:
9.15
